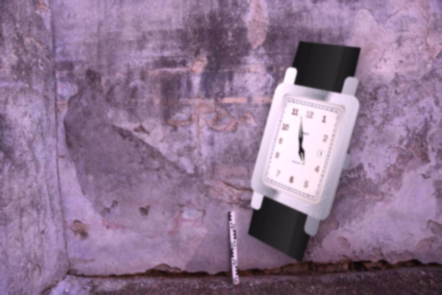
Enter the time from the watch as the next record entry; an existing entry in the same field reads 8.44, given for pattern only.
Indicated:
4.57
